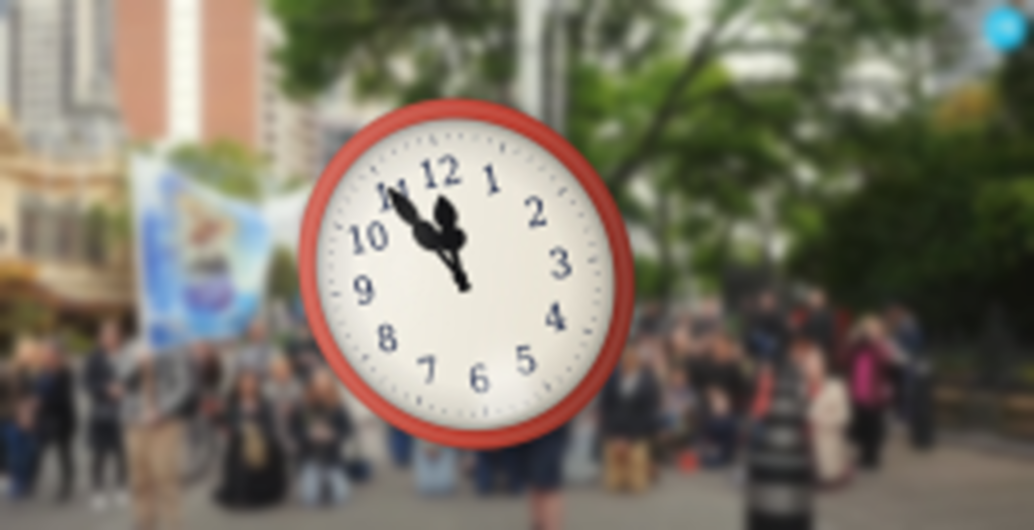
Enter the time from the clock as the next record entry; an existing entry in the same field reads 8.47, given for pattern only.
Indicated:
11.55
